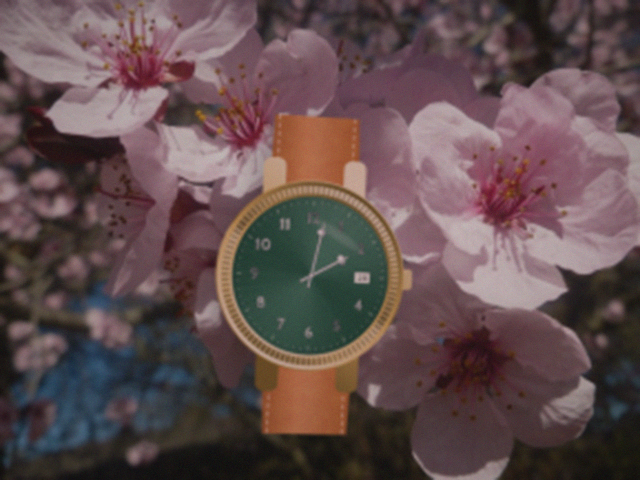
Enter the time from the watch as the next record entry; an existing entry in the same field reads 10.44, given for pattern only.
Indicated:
2.02
